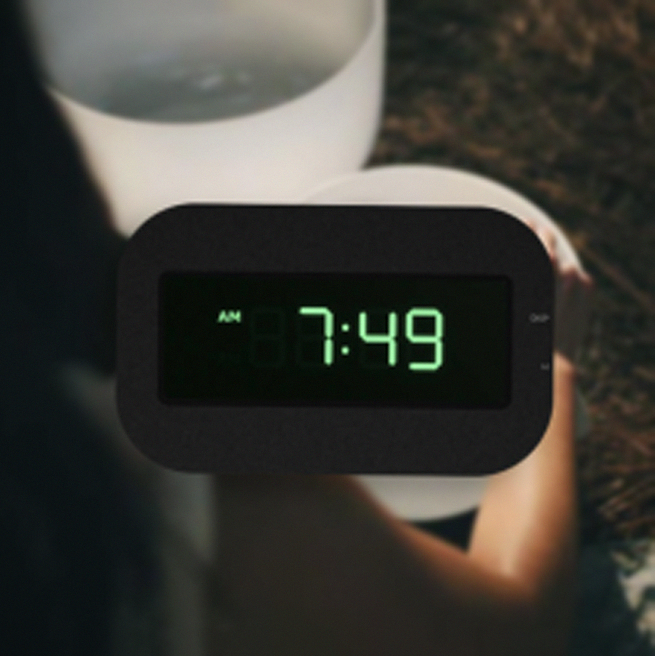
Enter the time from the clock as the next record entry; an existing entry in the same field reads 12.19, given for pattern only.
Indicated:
7.49
